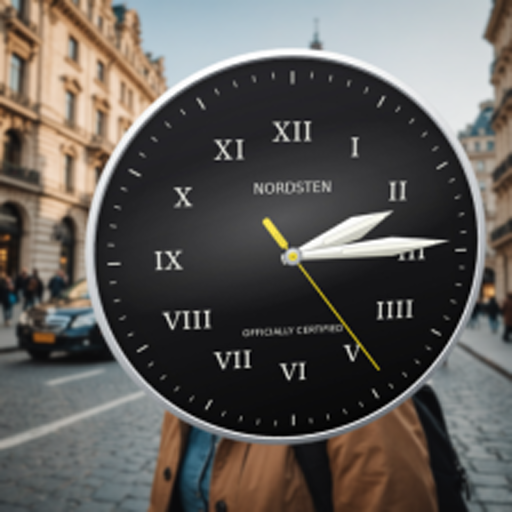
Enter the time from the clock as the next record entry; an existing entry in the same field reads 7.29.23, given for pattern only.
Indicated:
2.14.24
